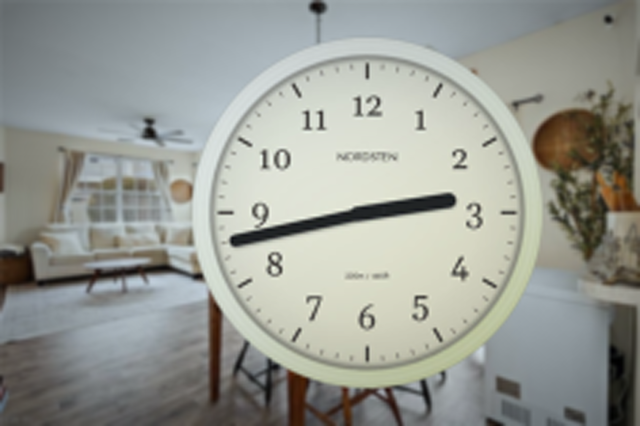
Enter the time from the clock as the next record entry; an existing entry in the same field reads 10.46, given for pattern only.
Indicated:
2.43
